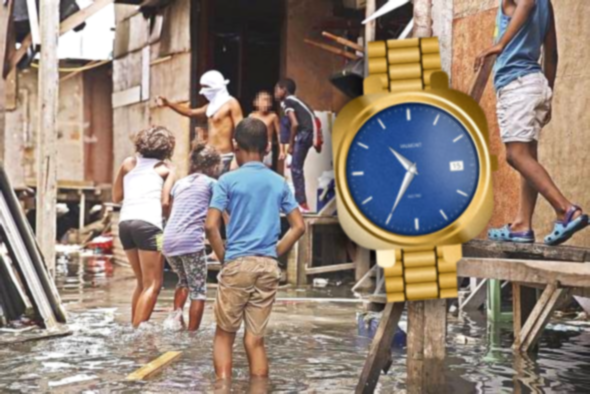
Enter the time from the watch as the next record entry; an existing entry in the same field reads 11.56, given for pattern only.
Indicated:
10.35
